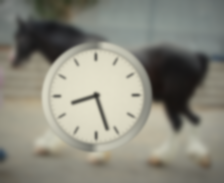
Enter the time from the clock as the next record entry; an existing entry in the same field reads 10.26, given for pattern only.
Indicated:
8.27
